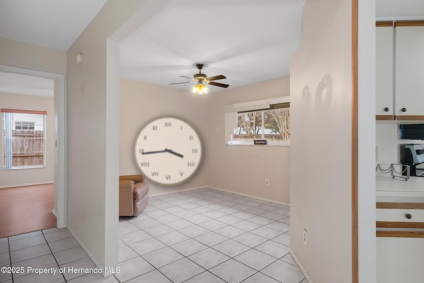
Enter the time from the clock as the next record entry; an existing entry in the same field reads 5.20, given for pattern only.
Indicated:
3.44
